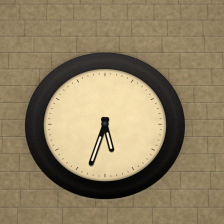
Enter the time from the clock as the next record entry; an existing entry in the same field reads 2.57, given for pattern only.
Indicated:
5.33
